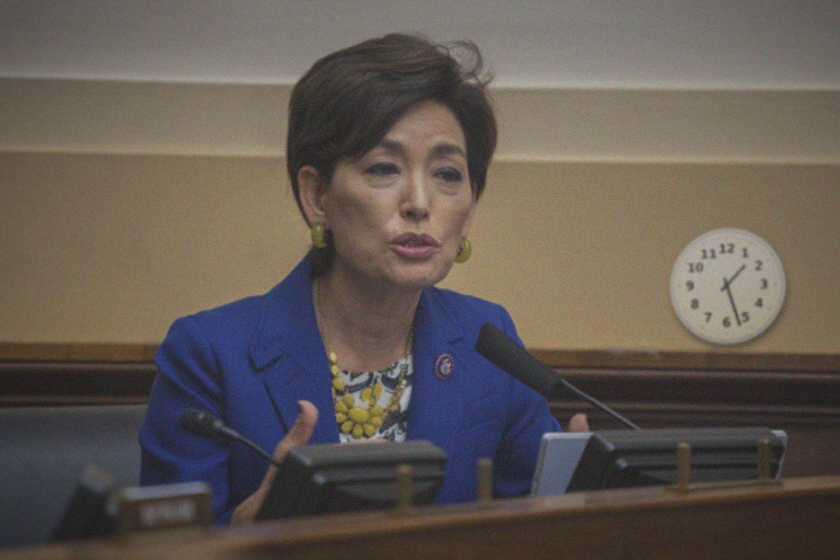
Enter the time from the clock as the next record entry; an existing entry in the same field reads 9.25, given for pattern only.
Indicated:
1.27
